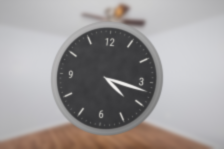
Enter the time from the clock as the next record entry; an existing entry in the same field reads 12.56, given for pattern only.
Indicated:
4.17
